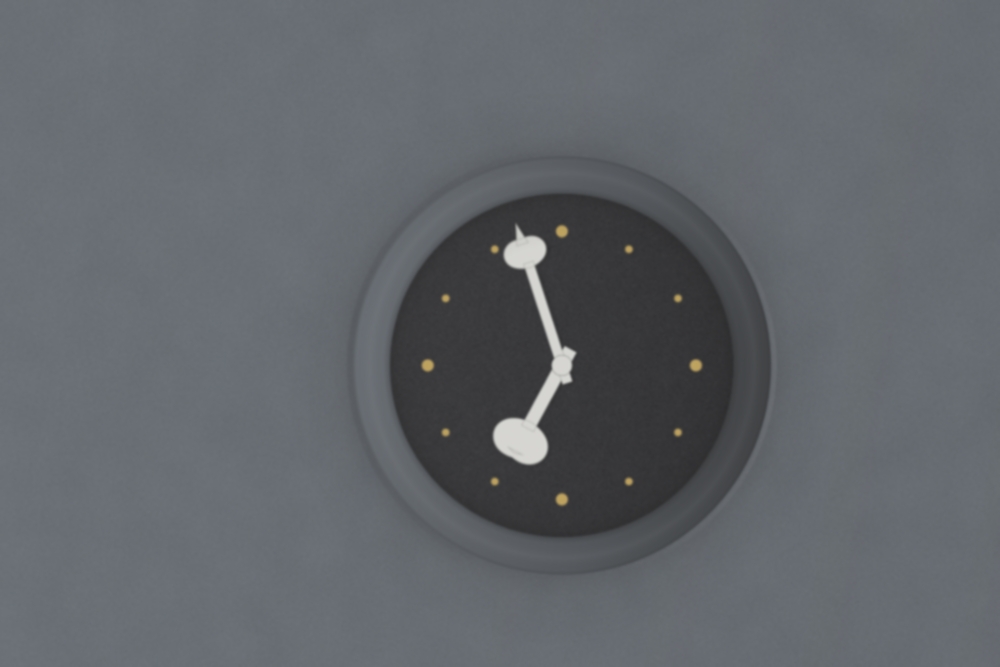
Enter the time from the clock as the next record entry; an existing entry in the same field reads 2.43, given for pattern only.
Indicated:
6.57
